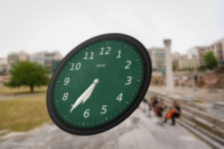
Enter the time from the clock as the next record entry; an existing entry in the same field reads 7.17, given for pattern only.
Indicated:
6.35
